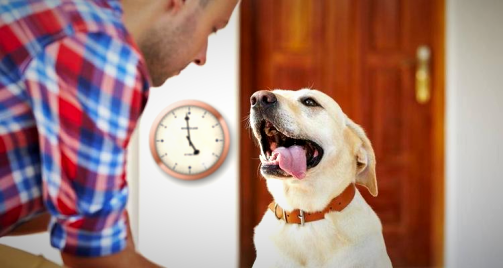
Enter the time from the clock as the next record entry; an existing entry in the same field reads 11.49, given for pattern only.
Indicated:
4.59
